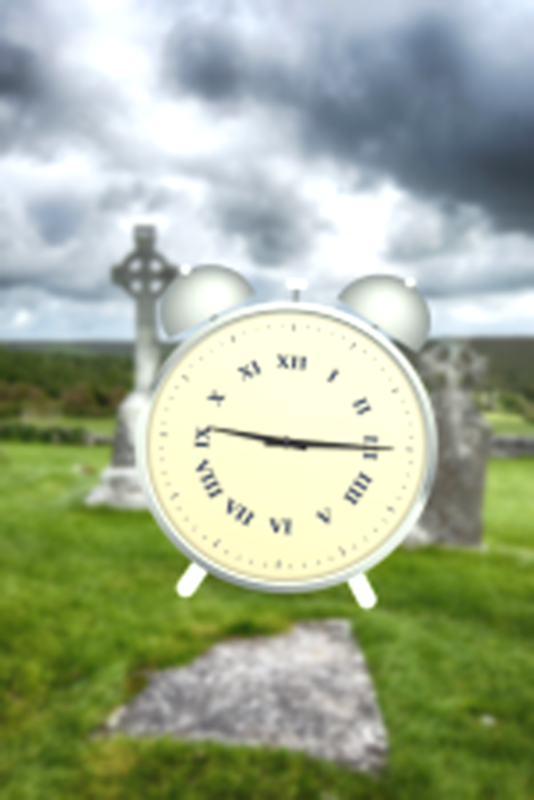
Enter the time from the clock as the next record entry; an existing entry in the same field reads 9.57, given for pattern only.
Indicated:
9.15
